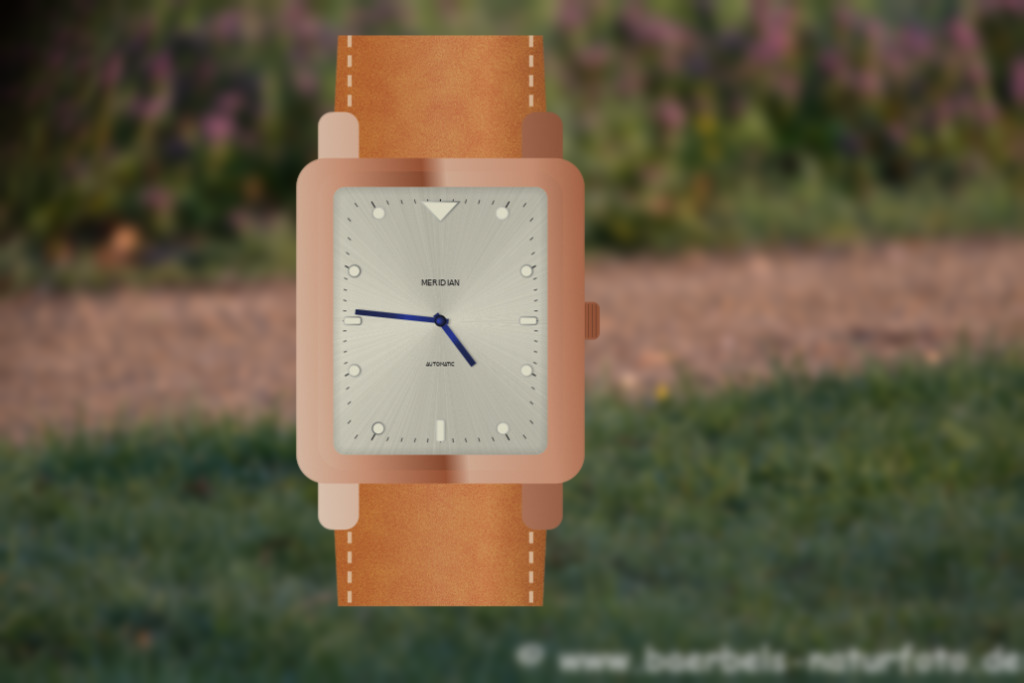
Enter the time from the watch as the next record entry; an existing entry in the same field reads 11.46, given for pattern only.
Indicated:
4.46
